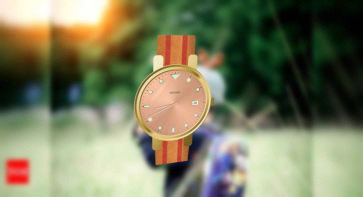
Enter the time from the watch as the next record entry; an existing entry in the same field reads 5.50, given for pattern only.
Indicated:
8.41
